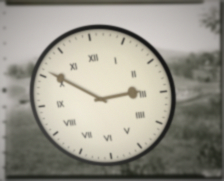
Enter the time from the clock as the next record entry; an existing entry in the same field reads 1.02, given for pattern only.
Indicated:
2.51
